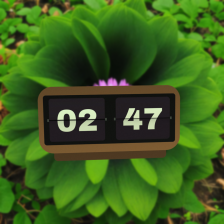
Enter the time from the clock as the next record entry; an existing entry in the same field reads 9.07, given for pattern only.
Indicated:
2.47
